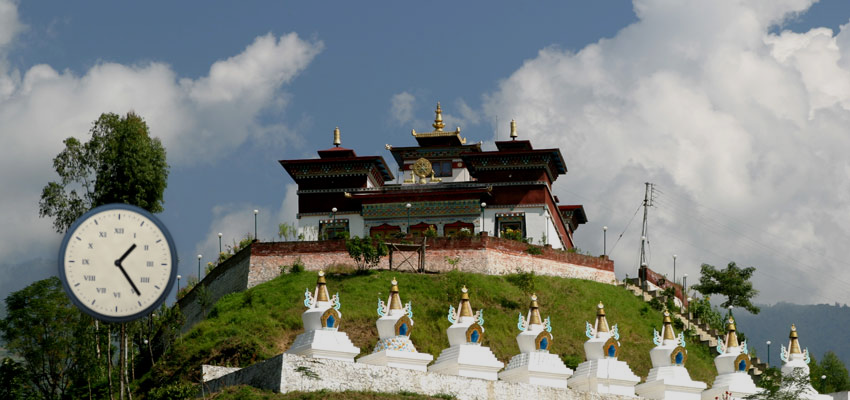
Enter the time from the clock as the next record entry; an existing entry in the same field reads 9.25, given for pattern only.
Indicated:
1.24
